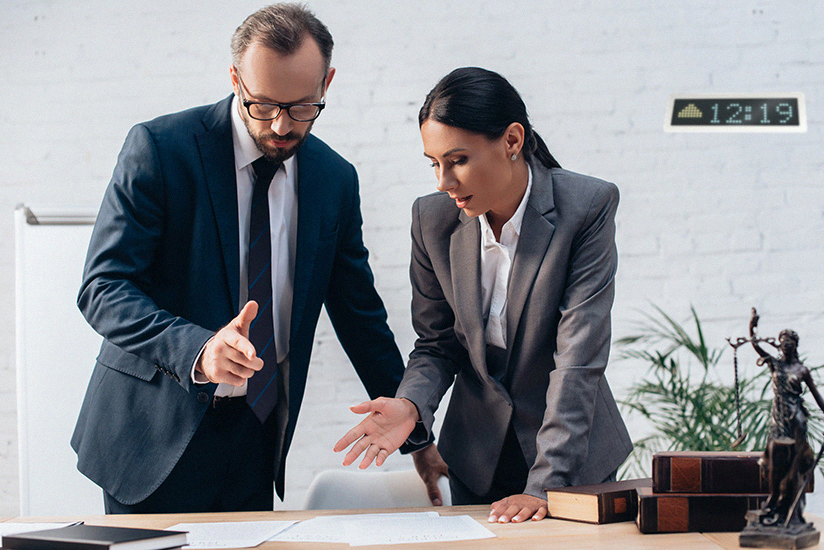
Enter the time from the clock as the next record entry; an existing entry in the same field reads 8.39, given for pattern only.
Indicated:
12.19
